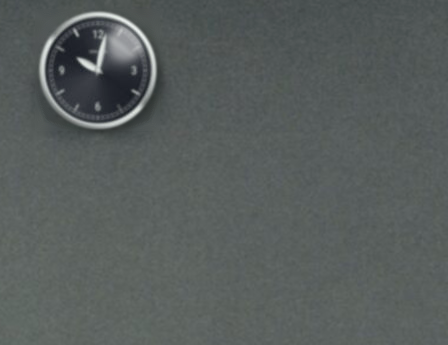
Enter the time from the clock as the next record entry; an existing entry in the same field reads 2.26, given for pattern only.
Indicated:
10.02
